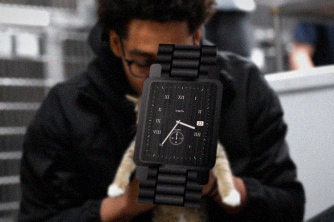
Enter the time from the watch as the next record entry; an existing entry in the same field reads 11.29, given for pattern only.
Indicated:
3.35
